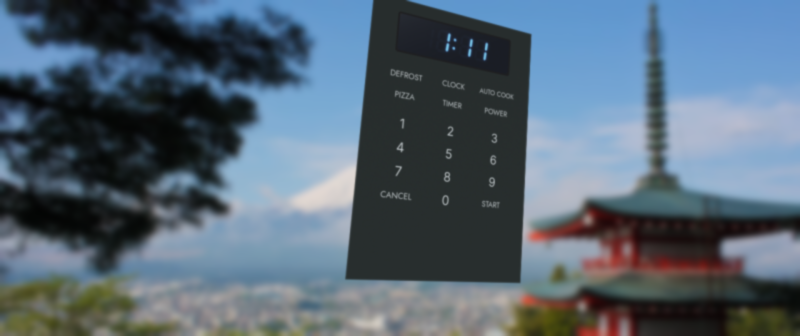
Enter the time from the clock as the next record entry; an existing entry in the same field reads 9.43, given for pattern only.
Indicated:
1.11
